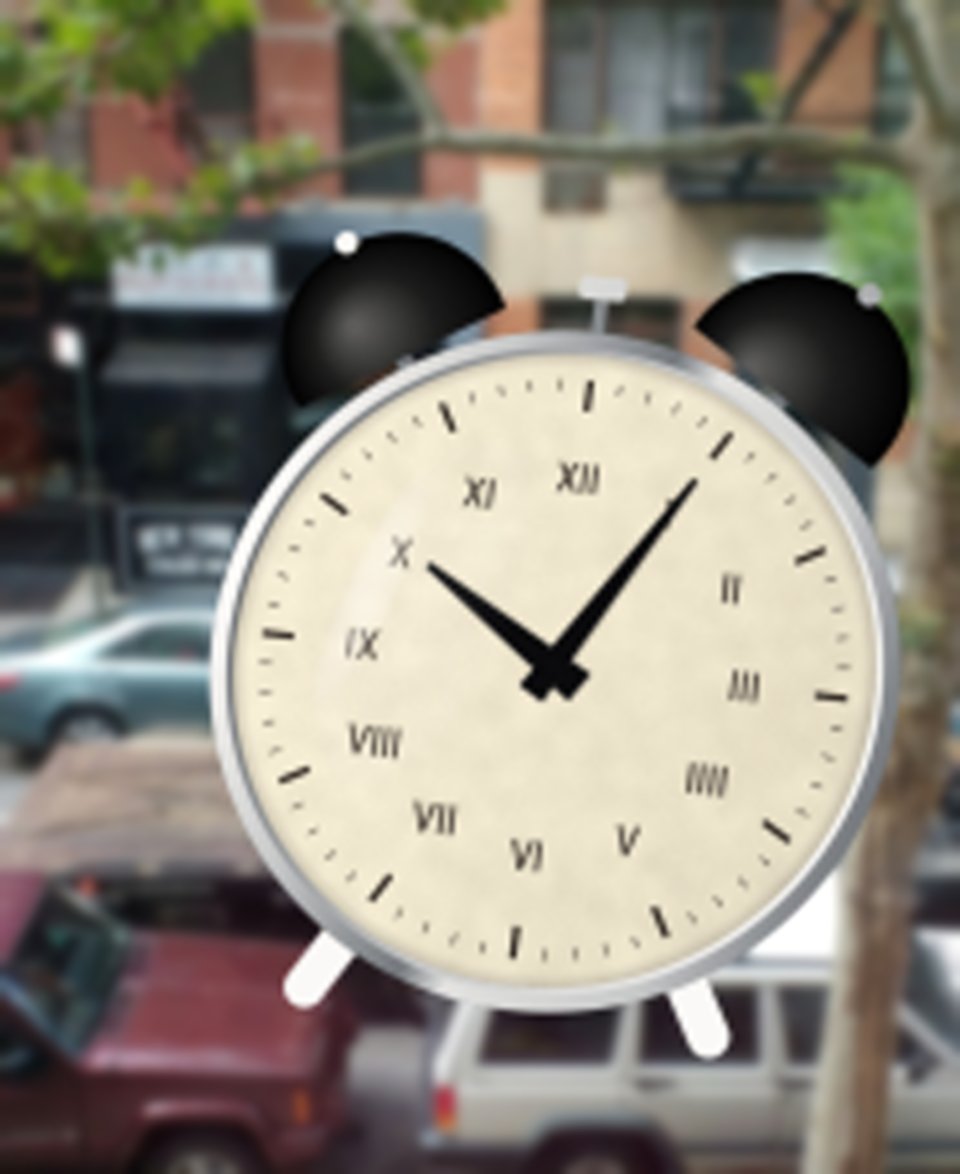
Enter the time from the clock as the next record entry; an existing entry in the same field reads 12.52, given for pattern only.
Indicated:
10.05
